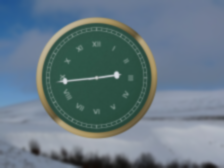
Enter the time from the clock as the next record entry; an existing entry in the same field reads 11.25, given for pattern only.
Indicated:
2.44
